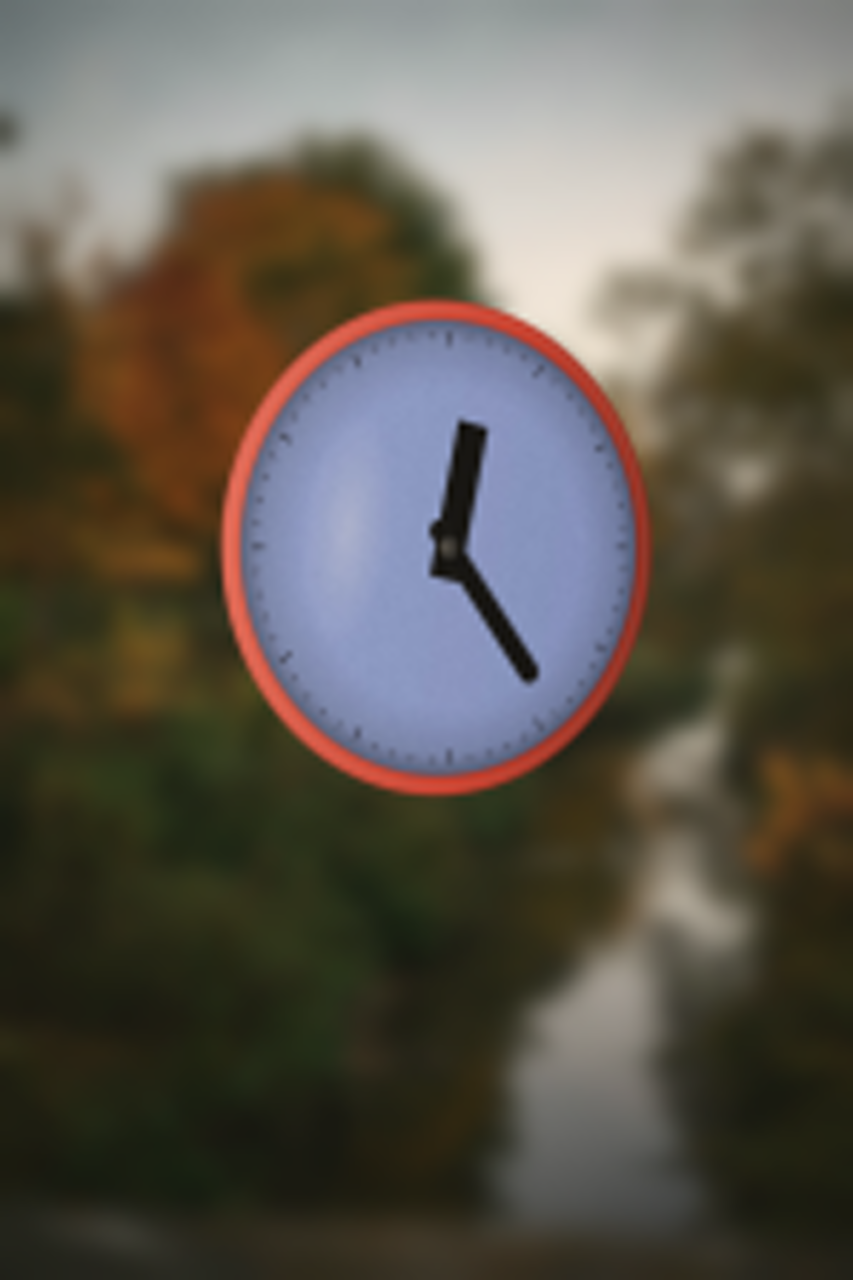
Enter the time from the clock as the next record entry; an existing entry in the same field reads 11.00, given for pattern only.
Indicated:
12.24
